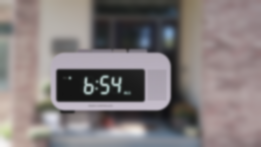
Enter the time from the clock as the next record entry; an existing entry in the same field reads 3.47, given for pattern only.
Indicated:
6.54
